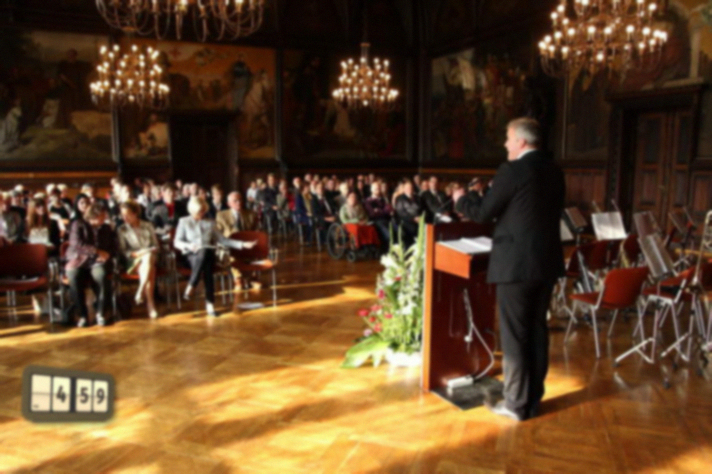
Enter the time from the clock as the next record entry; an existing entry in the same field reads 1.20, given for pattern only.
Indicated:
4.59
